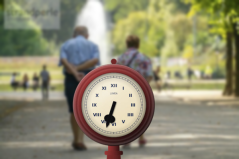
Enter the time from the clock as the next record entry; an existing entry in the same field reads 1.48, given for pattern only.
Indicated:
6.33
